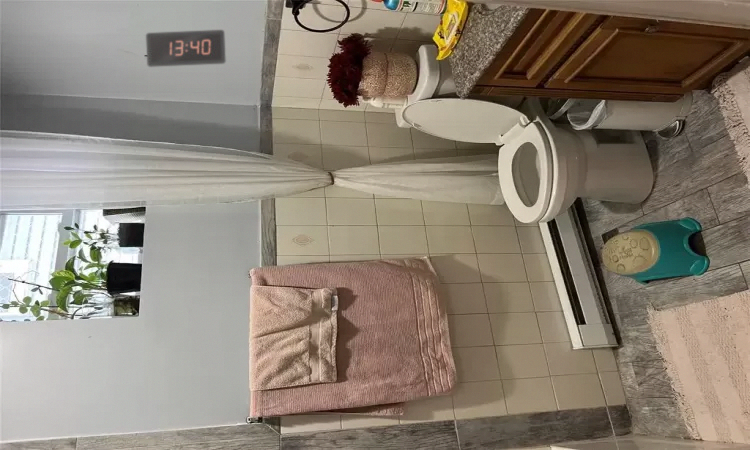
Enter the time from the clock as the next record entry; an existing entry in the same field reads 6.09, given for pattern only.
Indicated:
13.40
